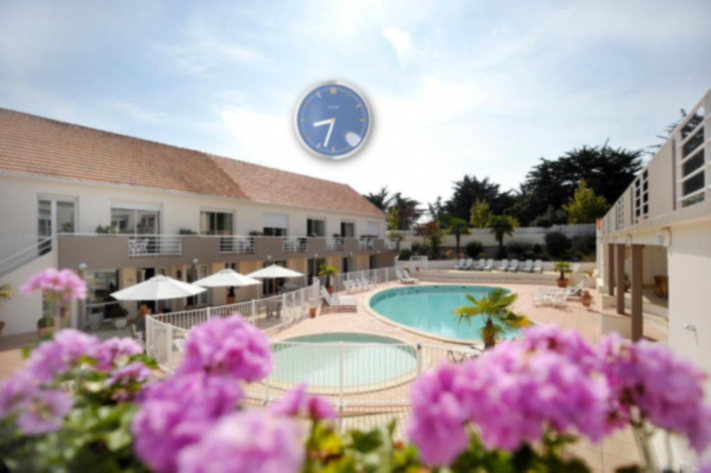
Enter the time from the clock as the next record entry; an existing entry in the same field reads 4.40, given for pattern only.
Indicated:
8.33
